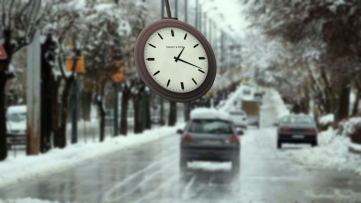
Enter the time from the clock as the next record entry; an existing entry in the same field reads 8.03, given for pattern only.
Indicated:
1.19
